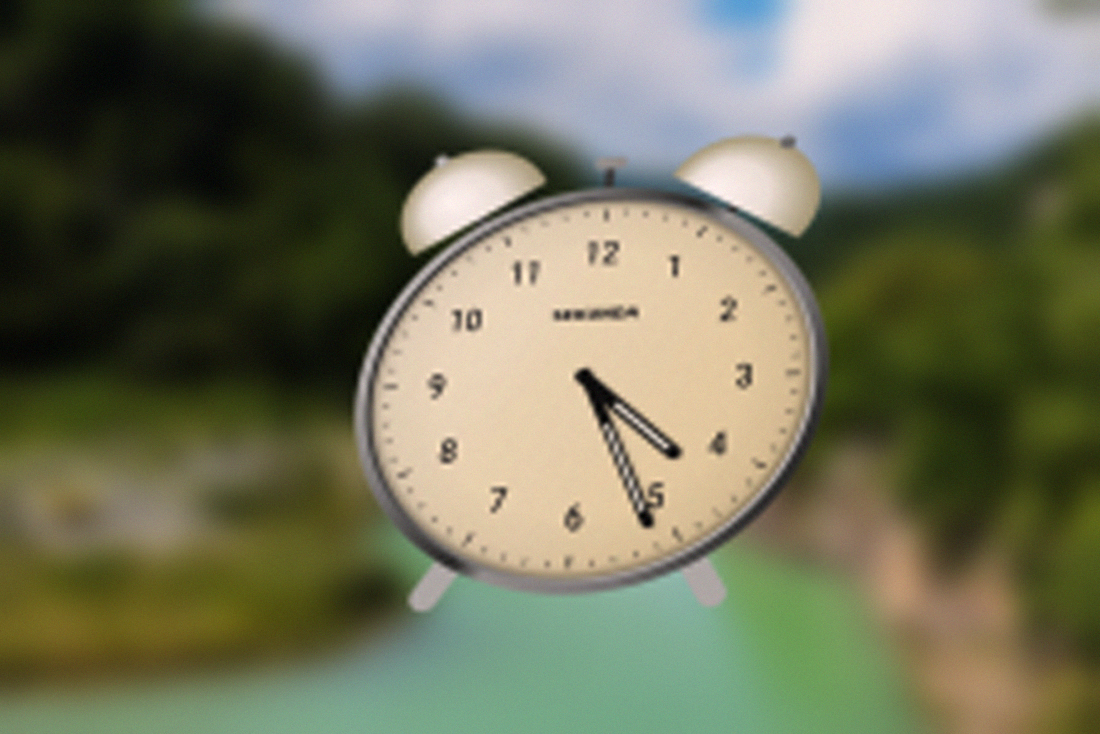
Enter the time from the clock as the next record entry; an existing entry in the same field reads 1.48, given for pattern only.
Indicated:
4.26
